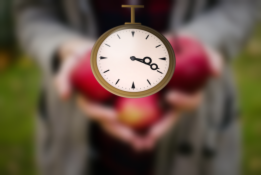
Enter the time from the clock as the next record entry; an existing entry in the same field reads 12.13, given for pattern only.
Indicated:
3.19
